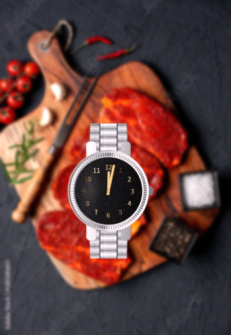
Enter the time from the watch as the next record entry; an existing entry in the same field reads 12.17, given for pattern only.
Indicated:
12.02
